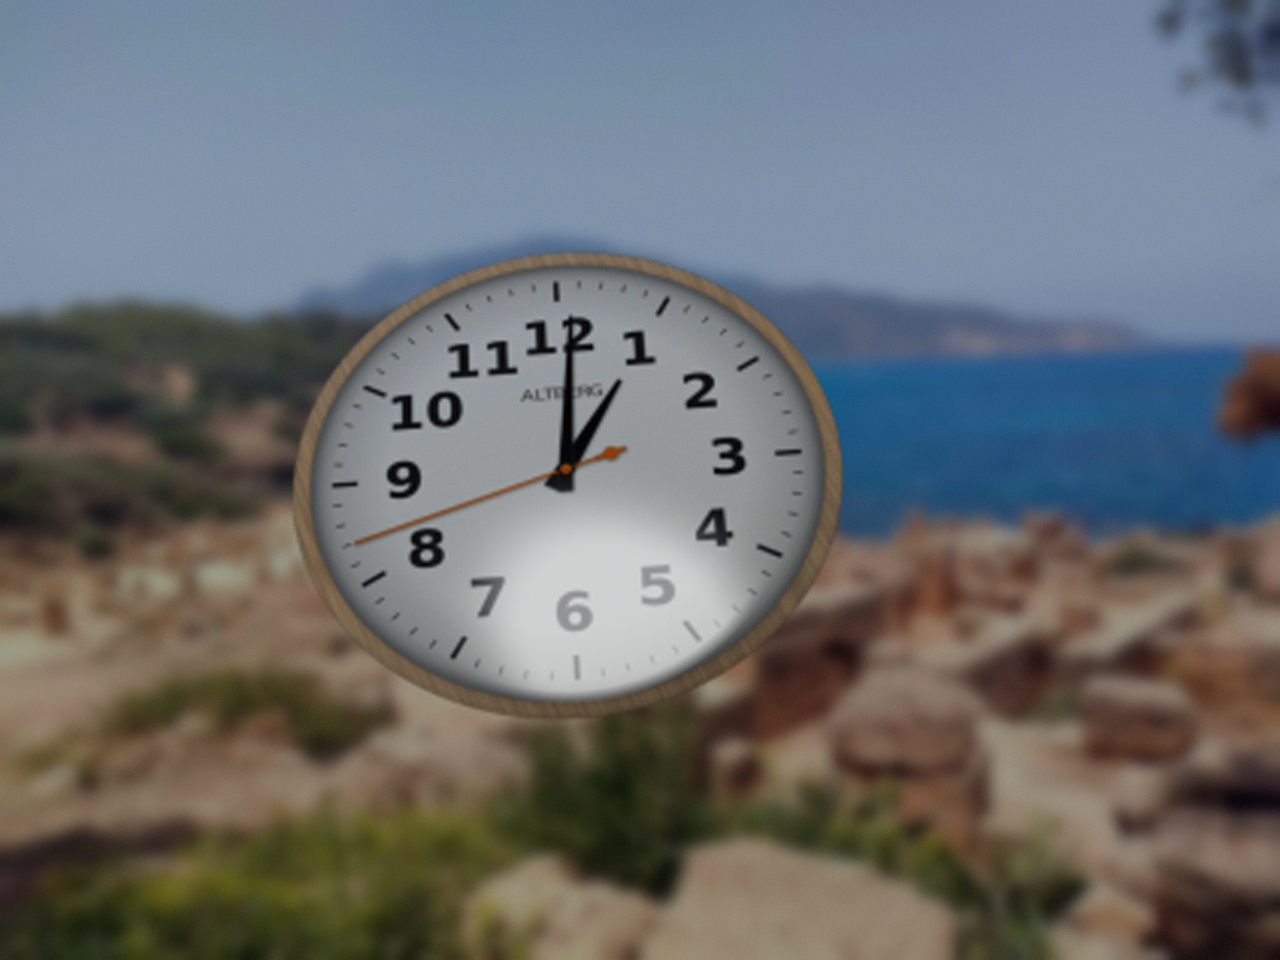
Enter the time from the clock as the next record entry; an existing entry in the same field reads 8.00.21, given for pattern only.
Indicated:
1.00.42
